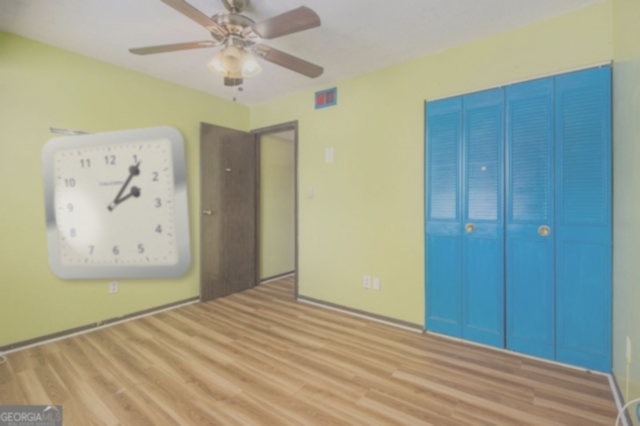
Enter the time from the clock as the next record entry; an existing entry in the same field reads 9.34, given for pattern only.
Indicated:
2.06
